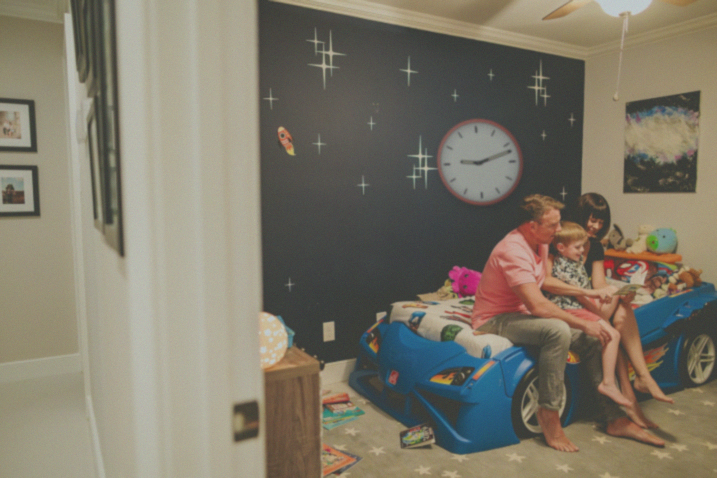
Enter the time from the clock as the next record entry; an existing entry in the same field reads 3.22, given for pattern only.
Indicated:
9.12
